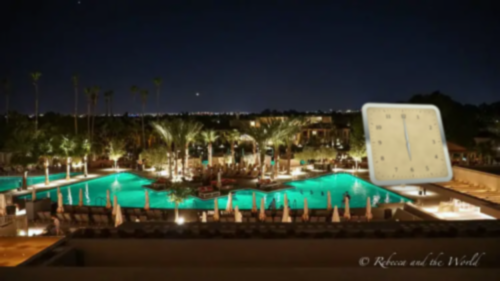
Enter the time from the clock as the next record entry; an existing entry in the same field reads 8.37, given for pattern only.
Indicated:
6.00
